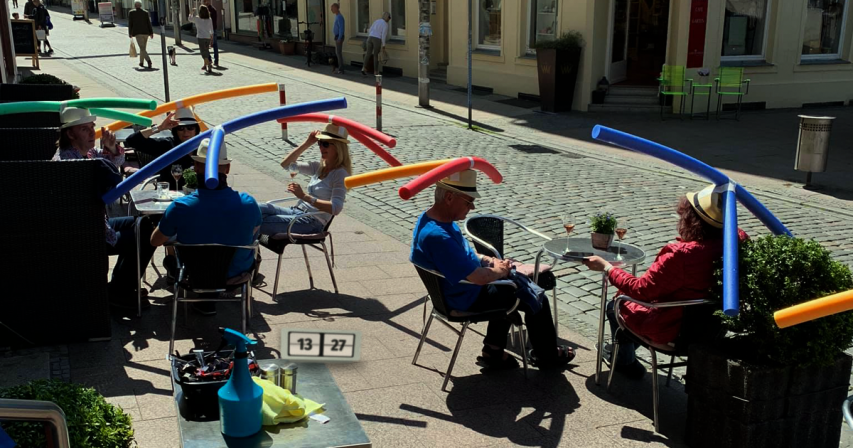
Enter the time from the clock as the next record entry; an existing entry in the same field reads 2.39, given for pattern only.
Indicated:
13.27
